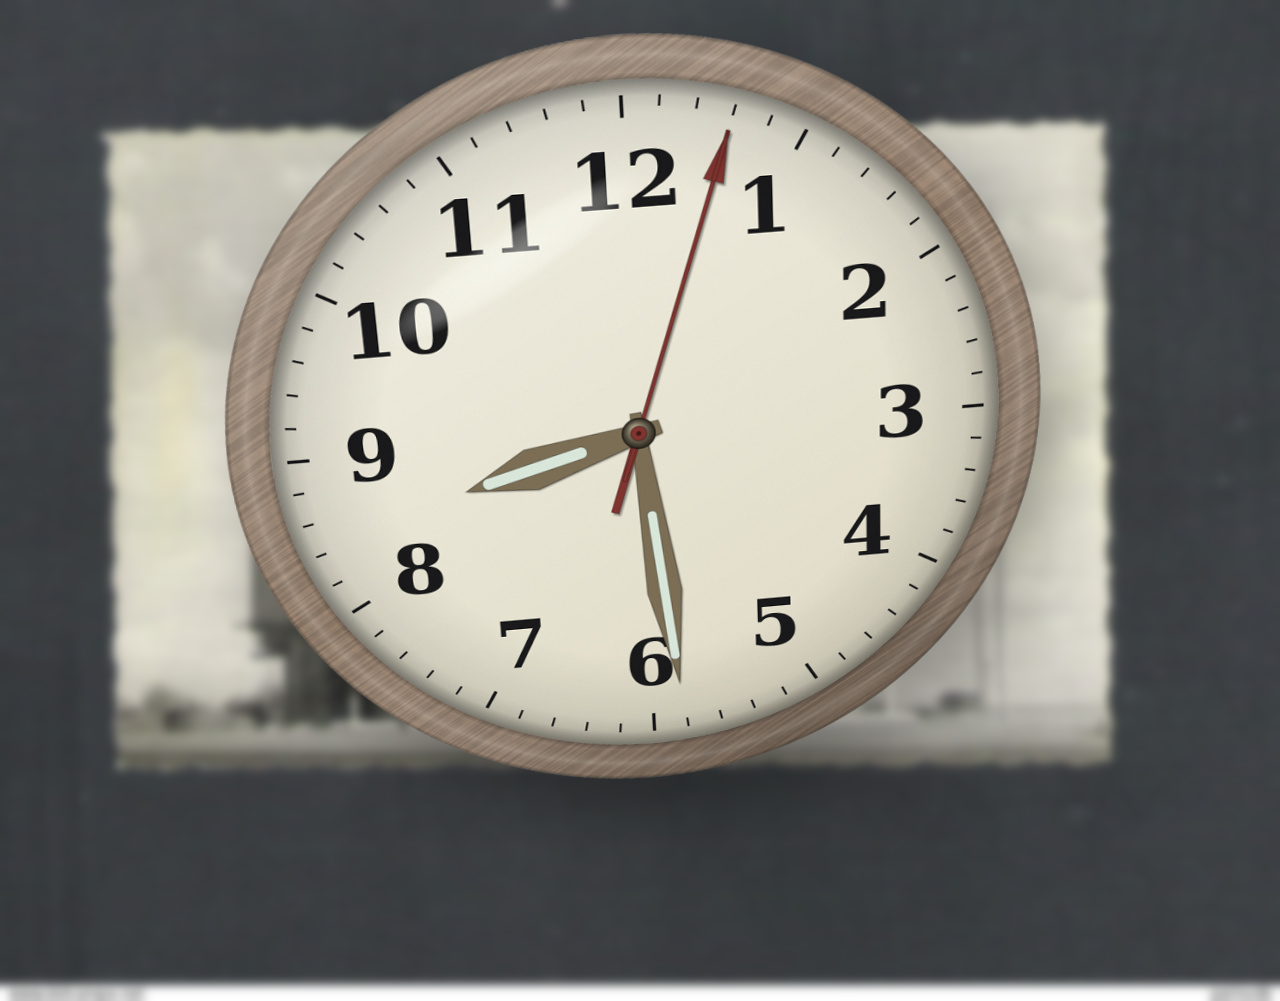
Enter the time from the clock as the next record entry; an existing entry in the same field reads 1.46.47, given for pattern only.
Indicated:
8.29.03
